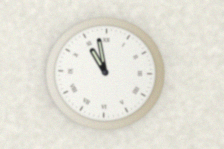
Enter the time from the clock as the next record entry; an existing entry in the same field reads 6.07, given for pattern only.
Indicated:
10.58
